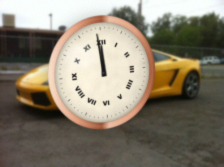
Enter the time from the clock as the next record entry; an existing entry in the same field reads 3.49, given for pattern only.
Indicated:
11.59
